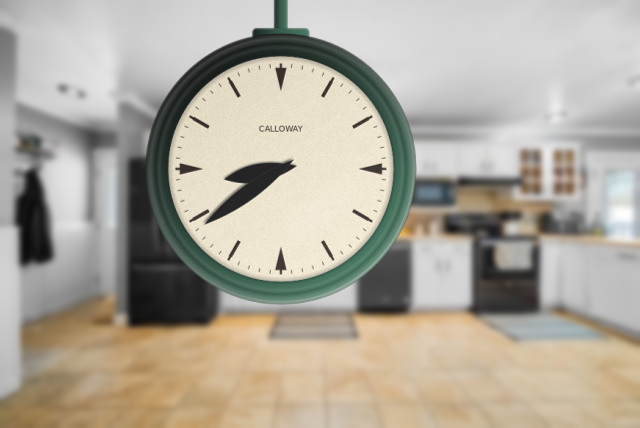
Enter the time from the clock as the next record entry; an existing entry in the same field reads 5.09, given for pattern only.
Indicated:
8.39
